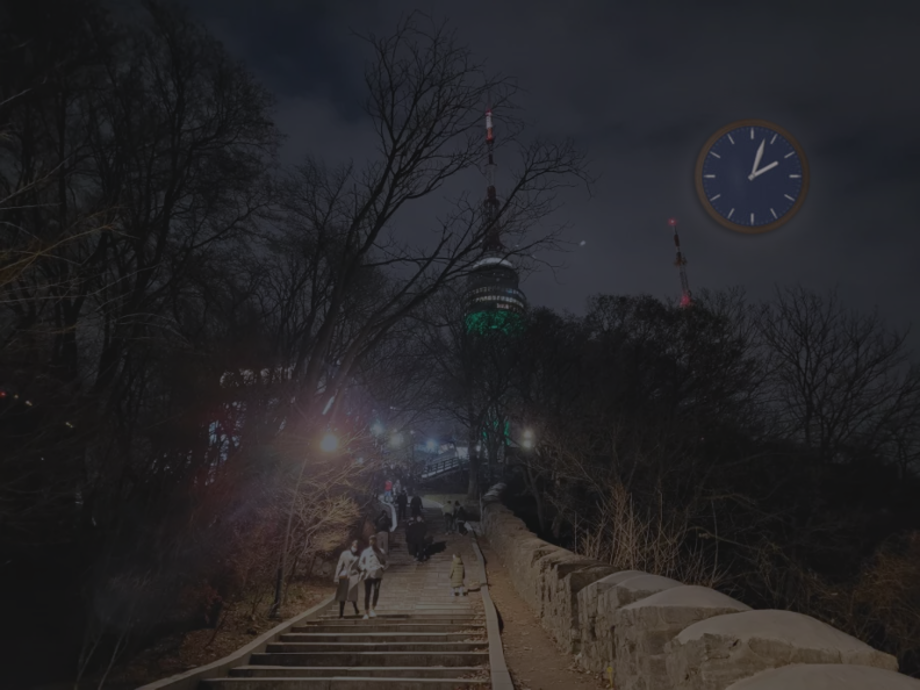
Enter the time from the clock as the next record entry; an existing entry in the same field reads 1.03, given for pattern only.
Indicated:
2.03
